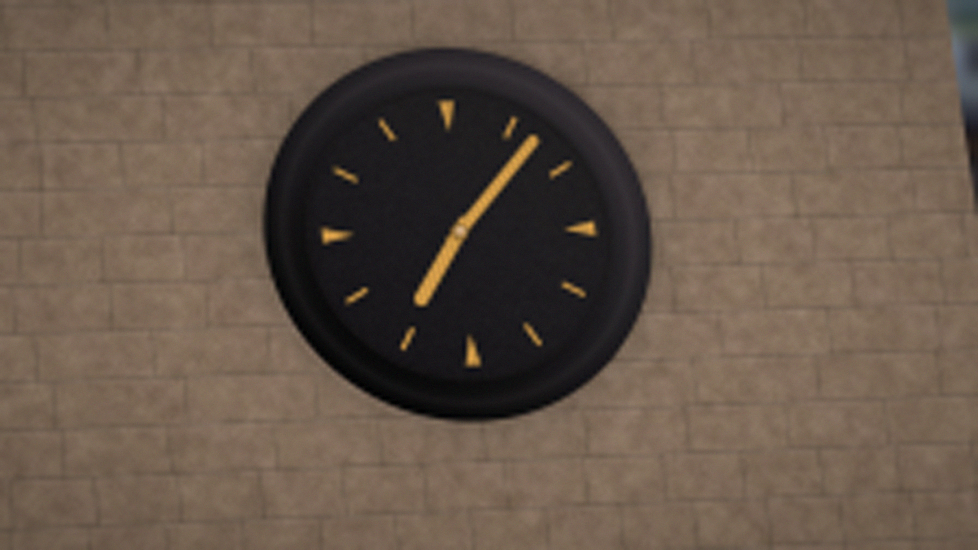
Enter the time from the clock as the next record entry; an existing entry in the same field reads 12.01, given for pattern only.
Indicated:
7.07
